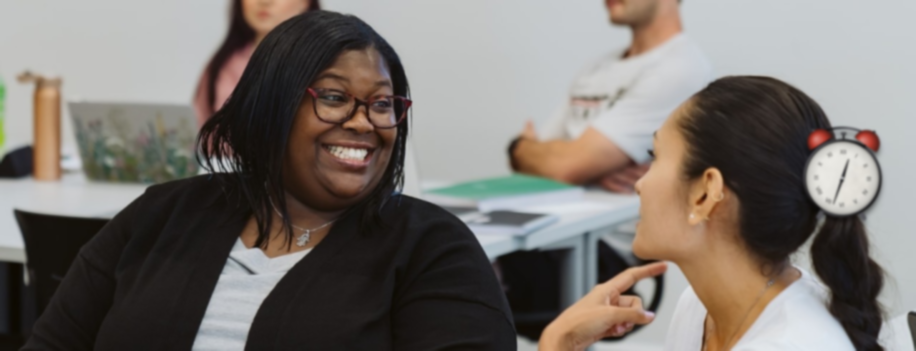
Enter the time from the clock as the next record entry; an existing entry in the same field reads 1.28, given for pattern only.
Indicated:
12.33
